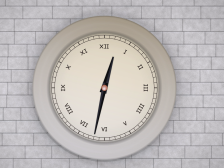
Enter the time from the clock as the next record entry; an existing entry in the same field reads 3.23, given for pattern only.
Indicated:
12.32
